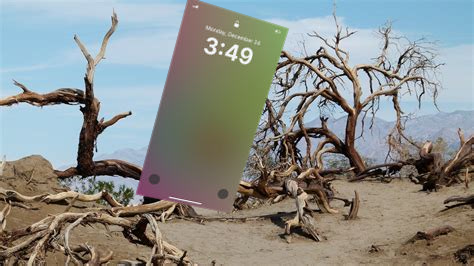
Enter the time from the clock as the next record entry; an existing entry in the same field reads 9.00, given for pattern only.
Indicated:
3.49
